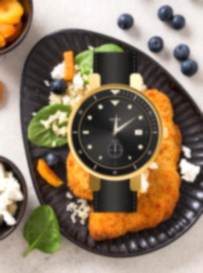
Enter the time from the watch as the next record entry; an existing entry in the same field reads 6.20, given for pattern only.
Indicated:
12.09
